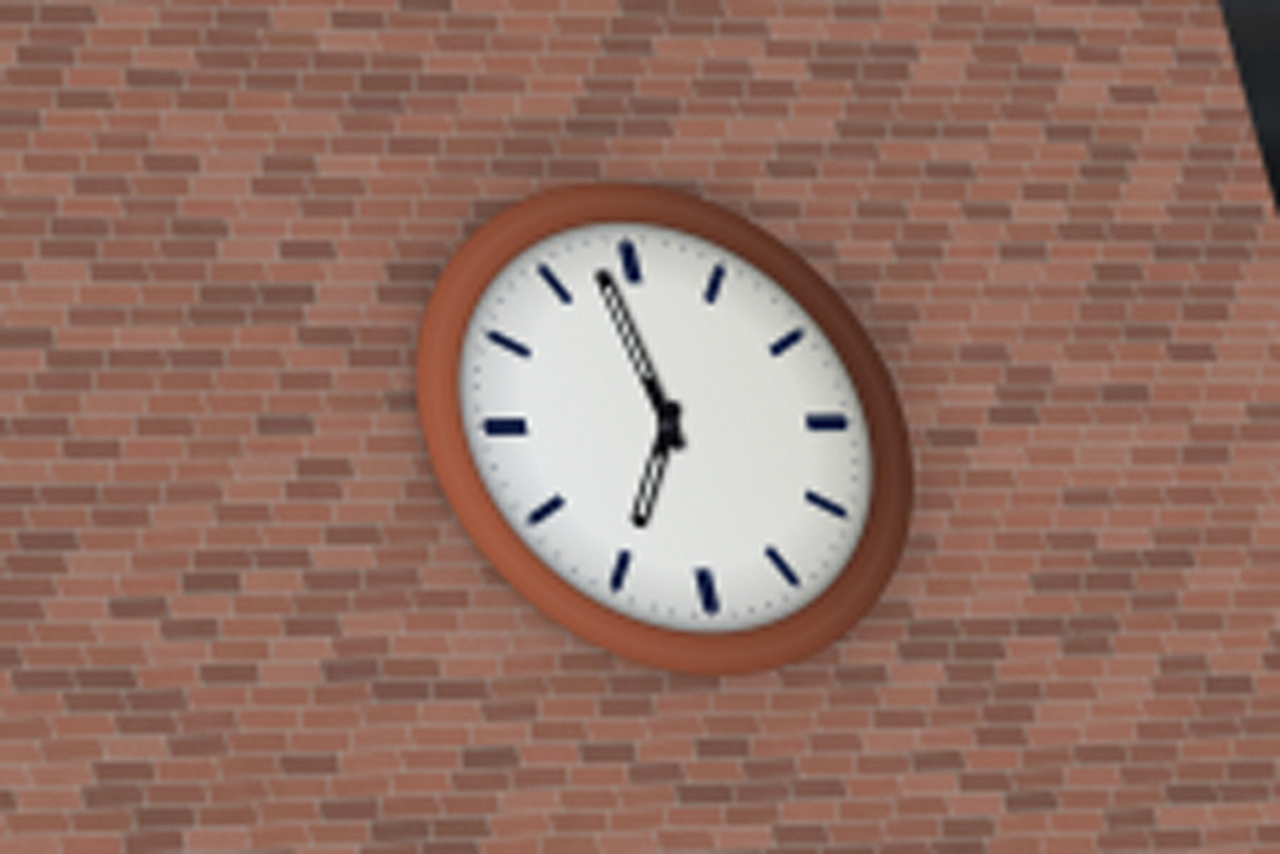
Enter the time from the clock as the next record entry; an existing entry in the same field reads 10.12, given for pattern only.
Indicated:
6.58
